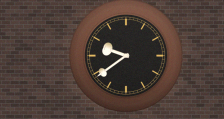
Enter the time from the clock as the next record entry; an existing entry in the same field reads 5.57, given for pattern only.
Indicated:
9.39
